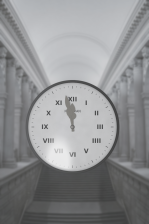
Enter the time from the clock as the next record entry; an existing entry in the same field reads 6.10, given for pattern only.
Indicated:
11.58
